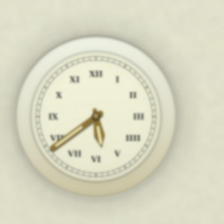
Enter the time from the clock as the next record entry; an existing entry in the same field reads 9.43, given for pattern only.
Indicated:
5.39
